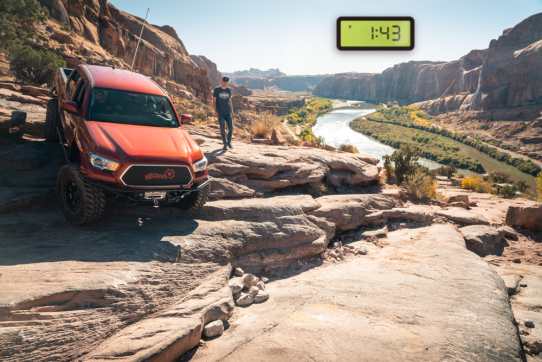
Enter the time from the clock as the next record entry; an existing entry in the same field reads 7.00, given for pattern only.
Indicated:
1.43
